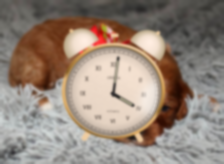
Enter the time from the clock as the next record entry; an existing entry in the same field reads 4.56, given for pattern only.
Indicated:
4.01
